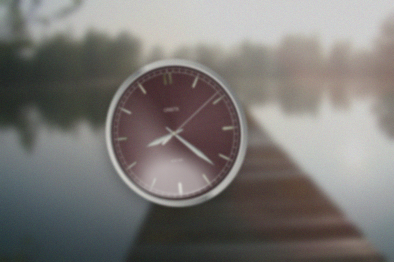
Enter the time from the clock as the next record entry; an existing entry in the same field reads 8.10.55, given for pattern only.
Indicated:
8.22.09
